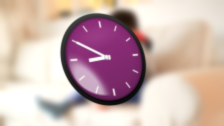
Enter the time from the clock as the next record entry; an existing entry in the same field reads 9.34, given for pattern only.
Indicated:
8.50
